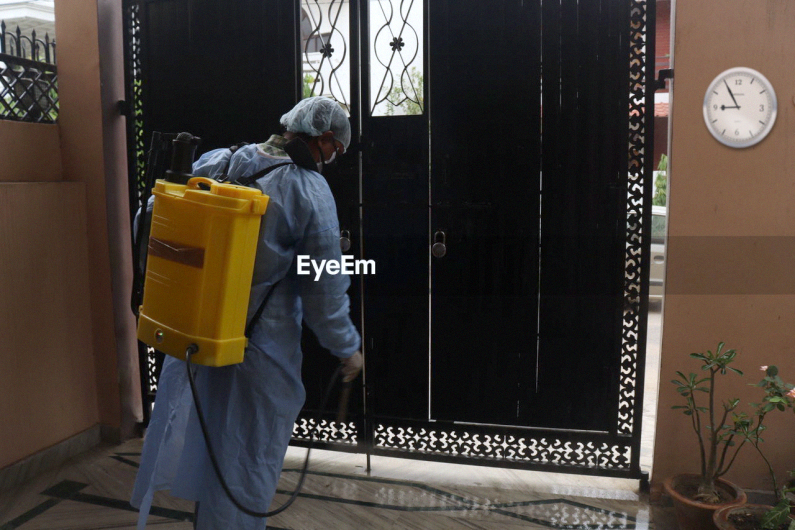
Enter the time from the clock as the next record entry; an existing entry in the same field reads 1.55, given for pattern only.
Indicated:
8.55
